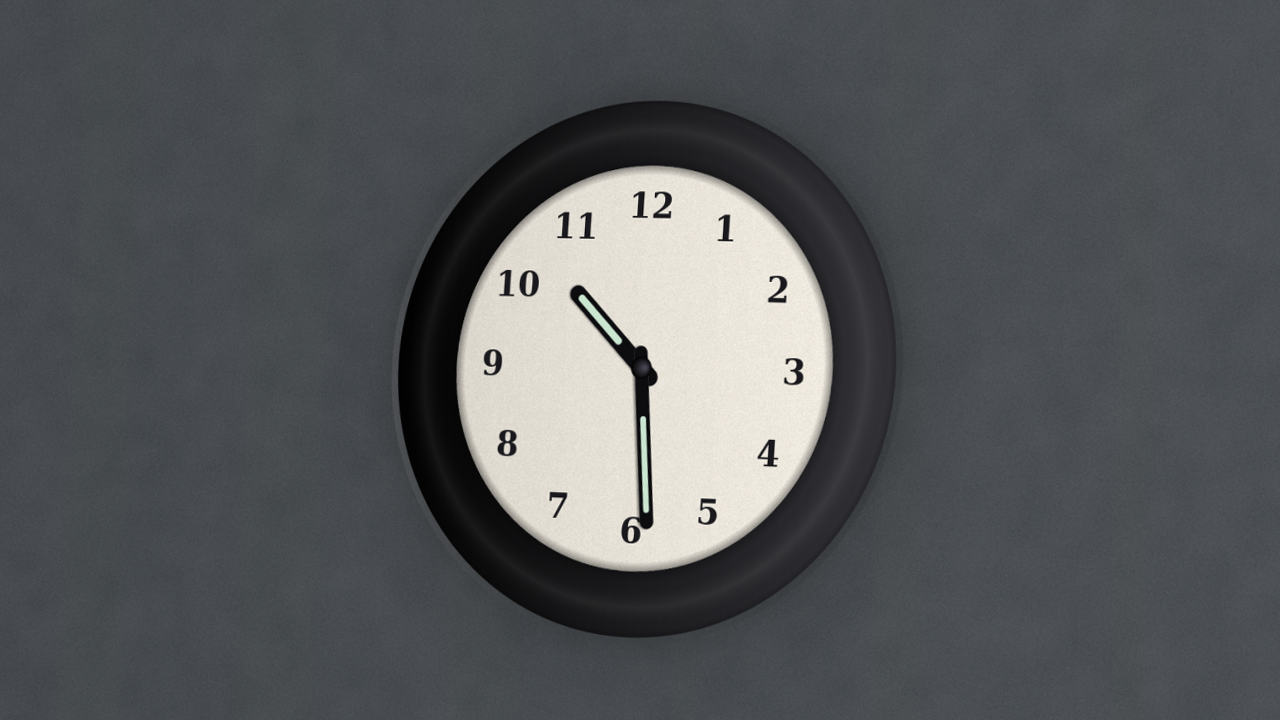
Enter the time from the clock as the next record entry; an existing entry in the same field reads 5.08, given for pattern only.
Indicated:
10.29
